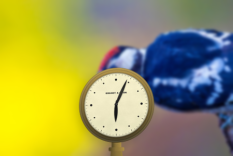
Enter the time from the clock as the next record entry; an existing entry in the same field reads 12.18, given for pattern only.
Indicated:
6.04
